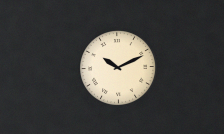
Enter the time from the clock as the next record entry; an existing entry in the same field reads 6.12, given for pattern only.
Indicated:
10.11
